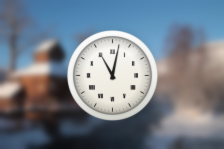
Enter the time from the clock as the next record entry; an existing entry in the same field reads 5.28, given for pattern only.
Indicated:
11.02
